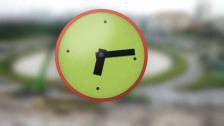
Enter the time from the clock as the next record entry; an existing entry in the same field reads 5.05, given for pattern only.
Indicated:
6.13
